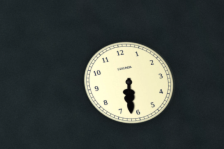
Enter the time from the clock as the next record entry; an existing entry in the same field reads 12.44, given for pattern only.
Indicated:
6.32
